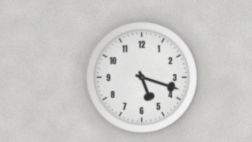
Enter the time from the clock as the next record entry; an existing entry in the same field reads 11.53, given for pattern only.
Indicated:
5.18
